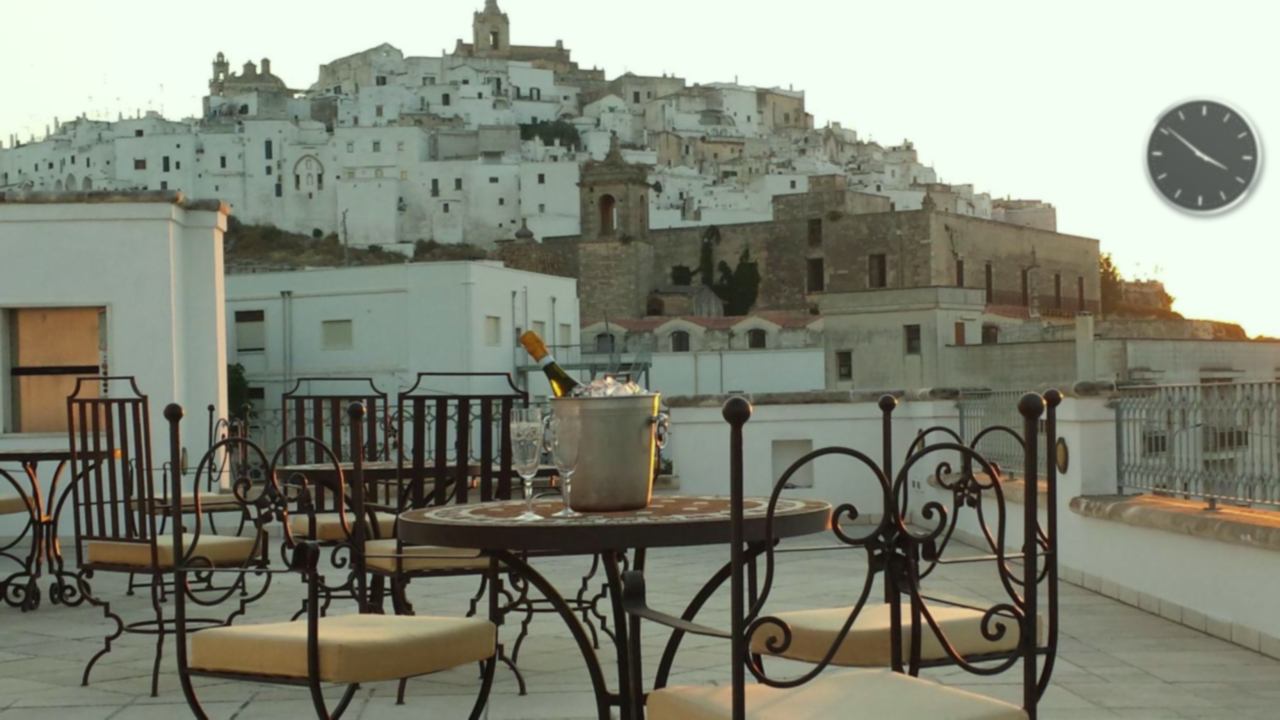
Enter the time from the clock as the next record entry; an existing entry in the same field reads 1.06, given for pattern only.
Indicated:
3.51
